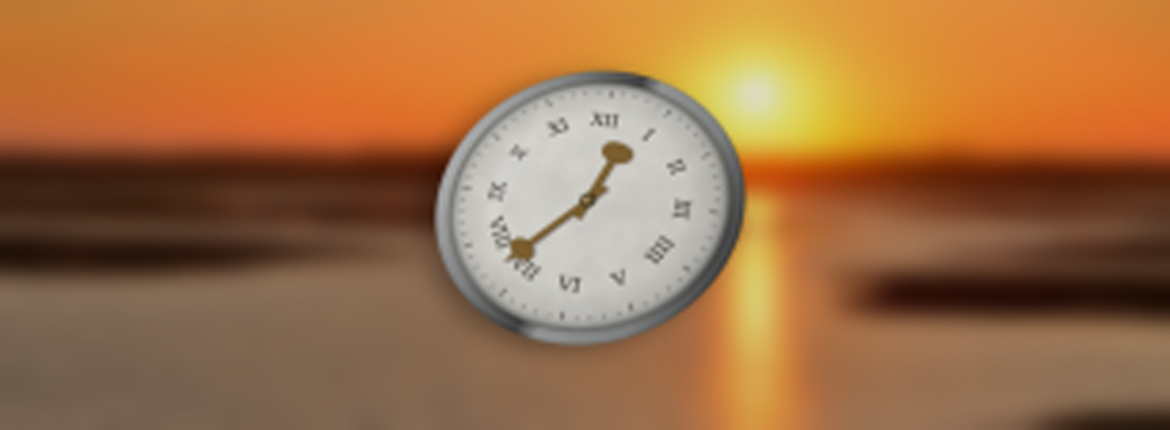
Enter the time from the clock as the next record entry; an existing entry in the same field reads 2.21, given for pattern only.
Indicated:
12.37
